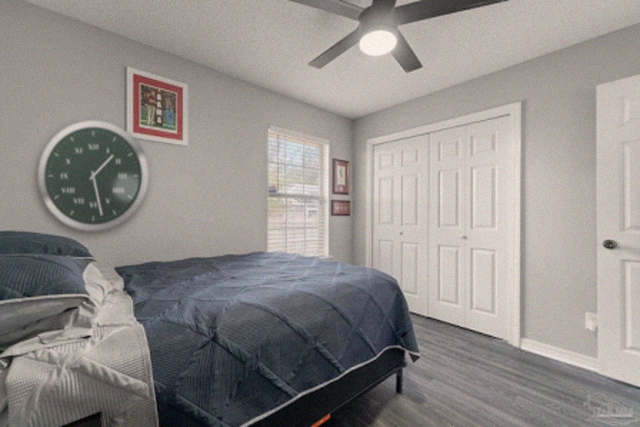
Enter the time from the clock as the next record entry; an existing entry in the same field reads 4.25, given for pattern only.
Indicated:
1.28
